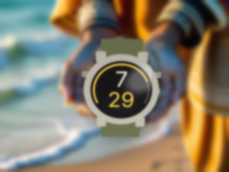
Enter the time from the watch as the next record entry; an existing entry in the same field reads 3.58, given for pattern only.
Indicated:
7.29
